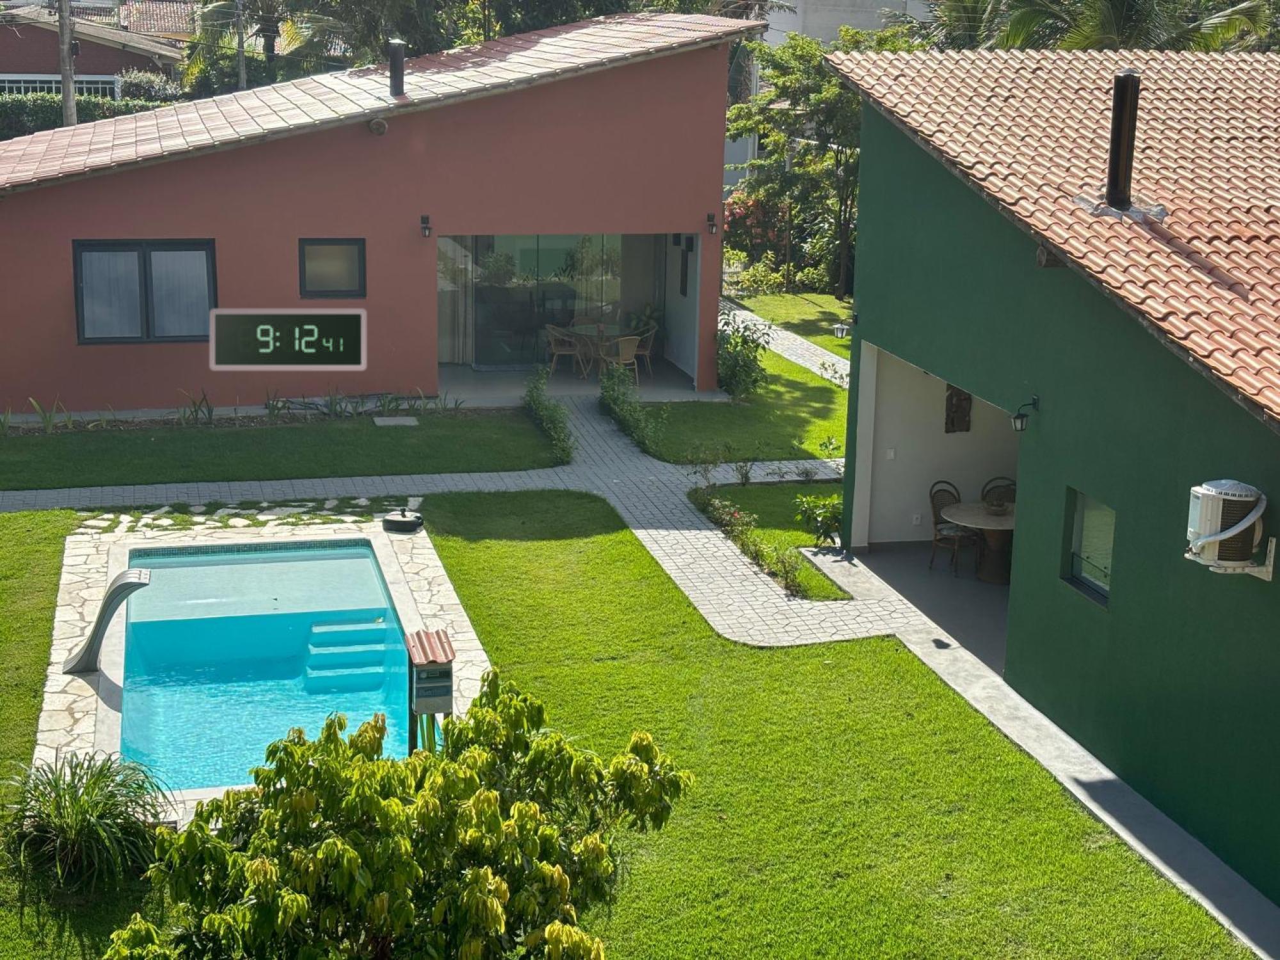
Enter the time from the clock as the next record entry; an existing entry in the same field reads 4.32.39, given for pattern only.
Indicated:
9.12.41
